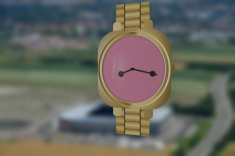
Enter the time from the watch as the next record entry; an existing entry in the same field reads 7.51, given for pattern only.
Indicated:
8.17
